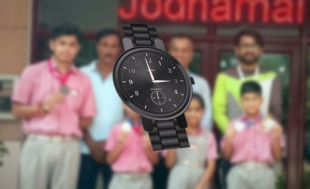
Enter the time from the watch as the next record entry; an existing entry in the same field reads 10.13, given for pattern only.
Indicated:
2.59
